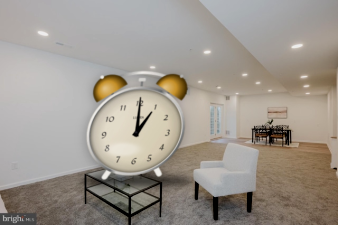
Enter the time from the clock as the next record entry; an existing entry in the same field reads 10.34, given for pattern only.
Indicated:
1.00
